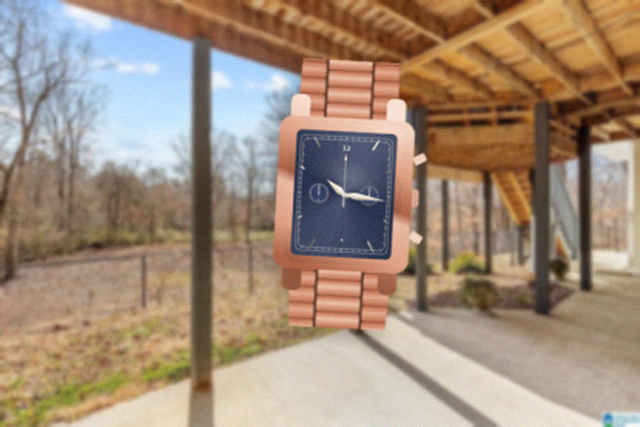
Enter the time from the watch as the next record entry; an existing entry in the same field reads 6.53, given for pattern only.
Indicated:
10.16
